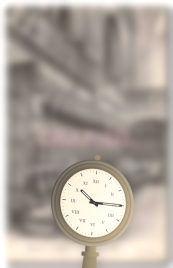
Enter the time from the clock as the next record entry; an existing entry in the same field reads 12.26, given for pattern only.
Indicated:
10.15
